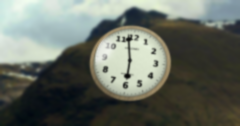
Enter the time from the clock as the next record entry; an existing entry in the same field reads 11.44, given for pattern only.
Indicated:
5.58
